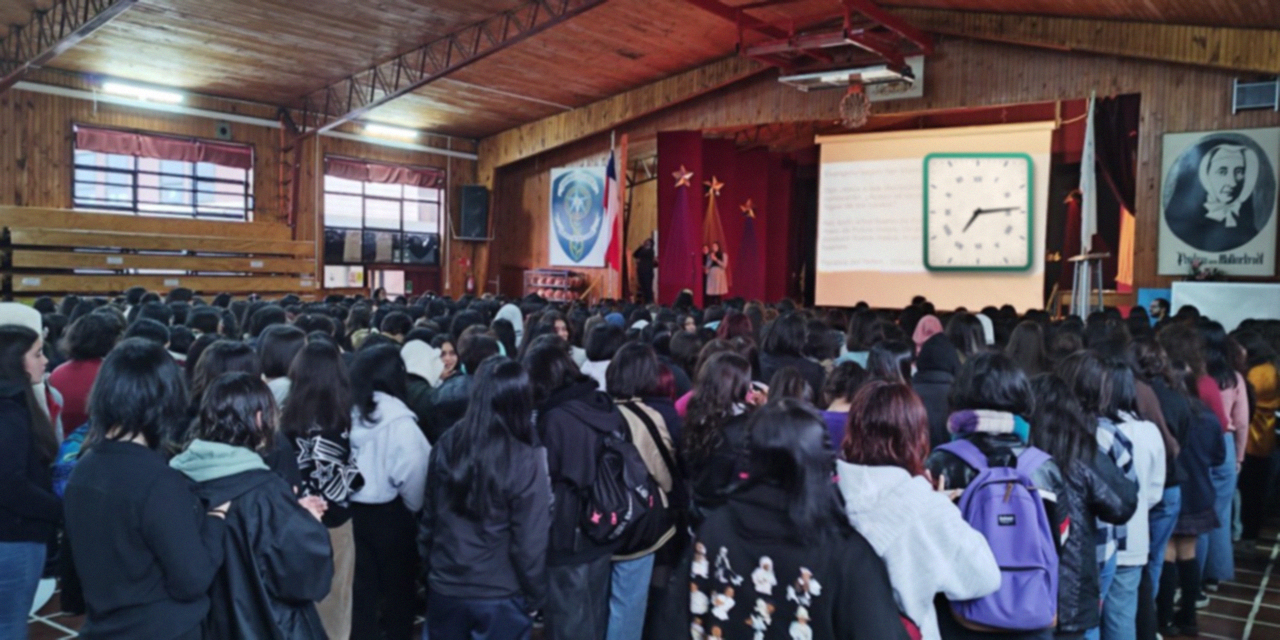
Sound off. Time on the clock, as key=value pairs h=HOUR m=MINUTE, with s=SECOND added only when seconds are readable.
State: h=7 m=14
